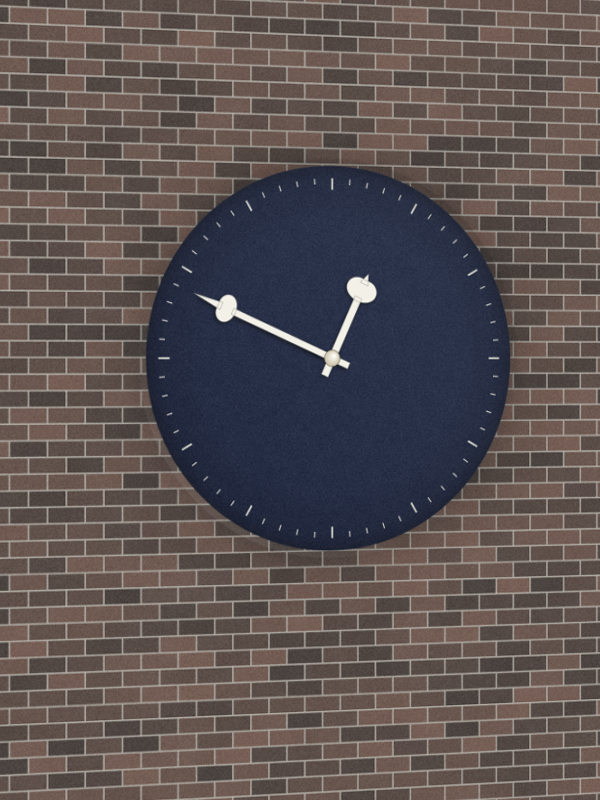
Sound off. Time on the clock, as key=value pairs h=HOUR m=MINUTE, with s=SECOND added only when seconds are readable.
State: h=12 m=49
